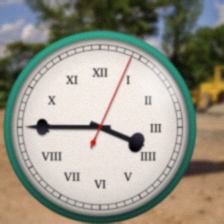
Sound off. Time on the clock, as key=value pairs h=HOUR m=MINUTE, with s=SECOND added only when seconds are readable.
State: h=3 m=45 s=4
